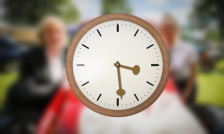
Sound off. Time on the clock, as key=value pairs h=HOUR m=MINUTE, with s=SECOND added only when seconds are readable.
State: h=3 m=29
